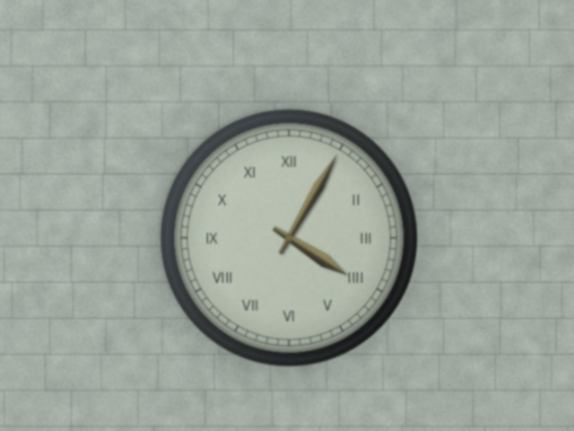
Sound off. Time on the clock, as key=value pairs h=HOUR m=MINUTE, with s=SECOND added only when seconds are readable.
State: h=4 m=5
